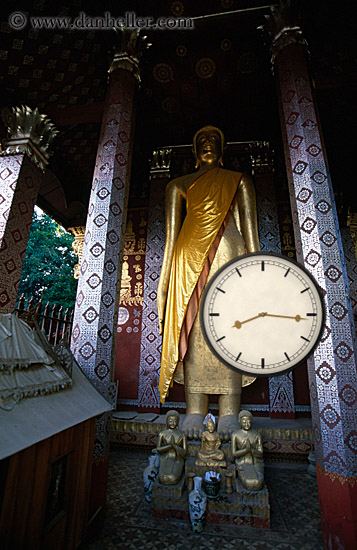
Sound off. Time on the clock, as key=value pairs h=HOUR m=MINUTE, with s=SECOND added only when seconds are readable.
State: h=8 m=16
